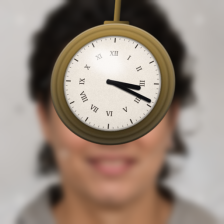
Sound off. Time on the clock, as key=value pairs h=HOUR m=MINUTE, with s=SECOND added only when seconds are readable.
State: h=3 m=19
